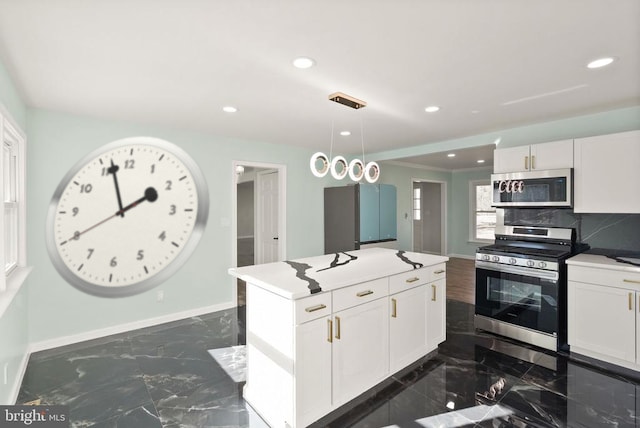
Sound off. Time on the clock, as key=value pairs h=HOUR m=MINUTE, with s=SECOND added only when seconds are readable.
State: h=1 m=56 s=40
